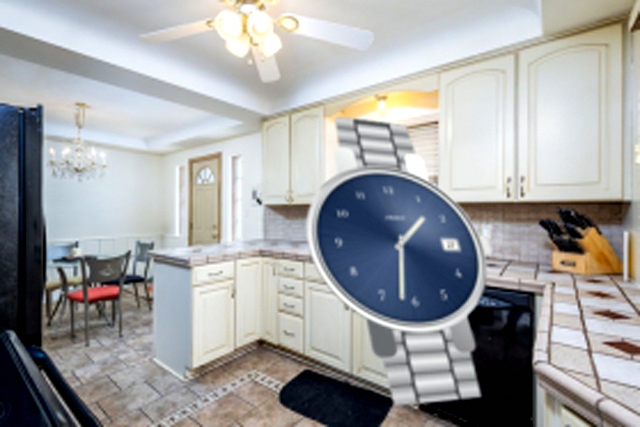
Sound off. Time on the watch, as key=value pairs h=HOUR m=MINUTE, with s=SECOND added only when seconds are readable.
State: h=1 m=32
